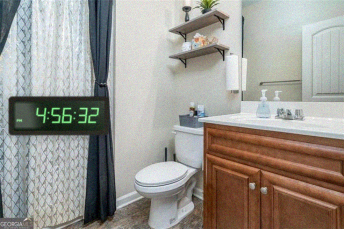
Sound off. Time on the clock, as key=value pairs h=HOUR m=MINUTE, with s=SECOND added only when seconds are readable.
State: h=4 m=56 s=32
